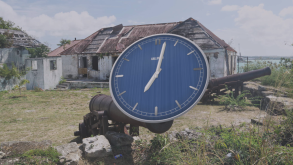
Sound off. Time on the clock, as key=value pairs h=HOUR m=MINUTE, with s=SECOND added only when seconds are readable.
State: h=7 m=2
